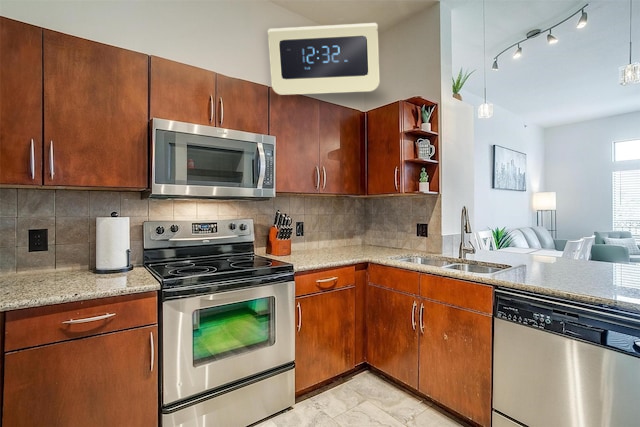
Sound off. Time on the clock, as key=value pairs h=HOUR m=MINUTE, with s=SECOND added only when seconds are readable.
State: h=12 m=32
